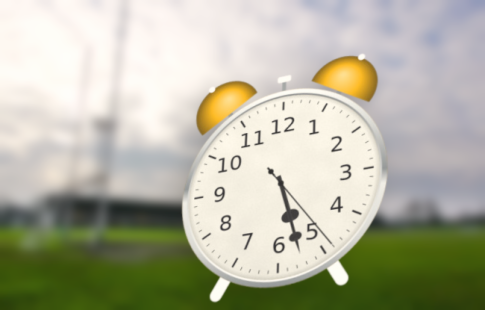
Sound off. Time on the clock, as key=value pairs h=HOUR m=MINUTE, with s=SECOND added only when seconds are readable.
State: h=5 m=27 s=24
